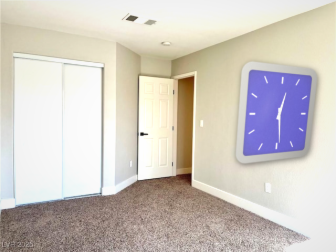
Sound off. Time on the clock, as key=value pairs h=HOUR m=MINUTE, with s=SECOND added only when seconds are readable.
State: h=12 m=29
